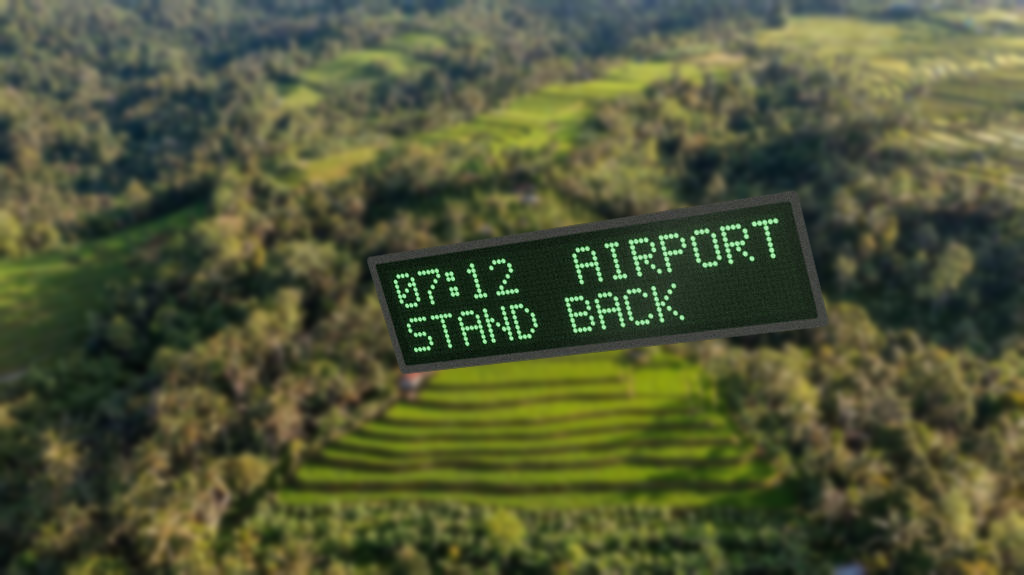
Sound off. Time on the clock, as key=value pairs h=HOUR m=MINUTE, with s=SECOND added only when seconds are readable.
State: h=7 m=12
